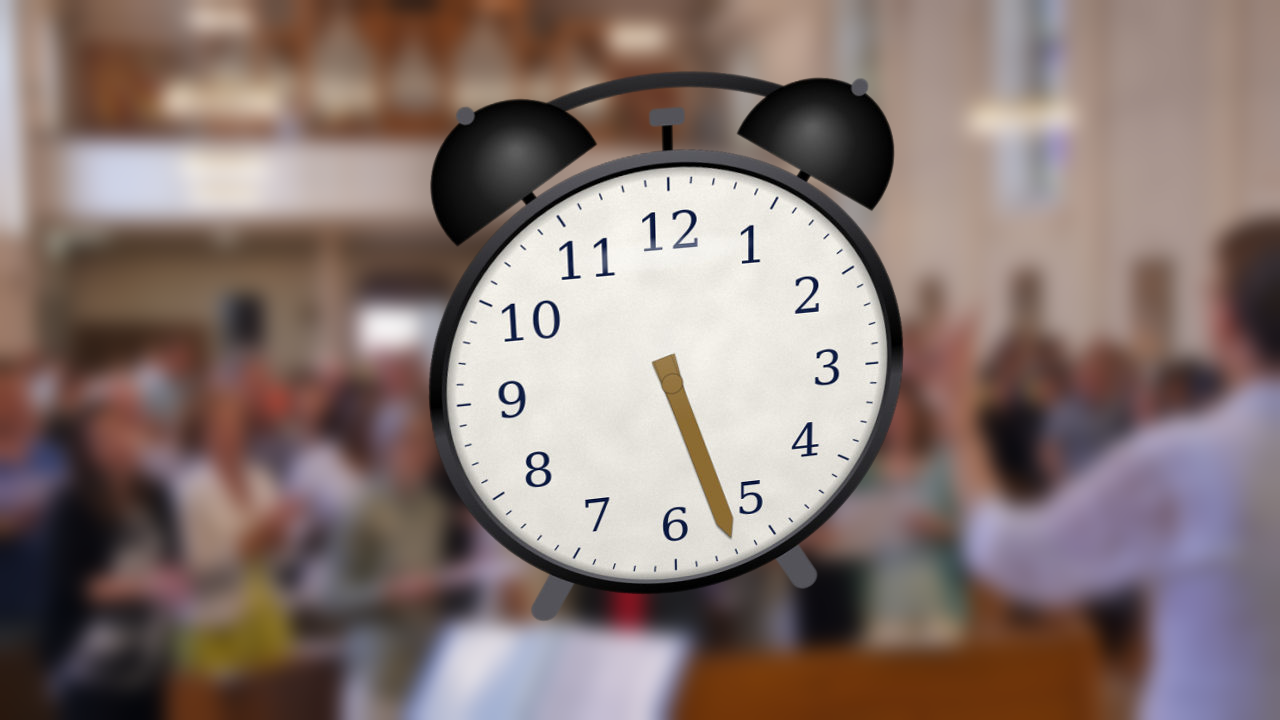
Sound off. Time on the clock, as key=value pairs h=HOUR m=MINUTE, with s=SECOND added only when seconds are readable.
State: h=5 m=27
